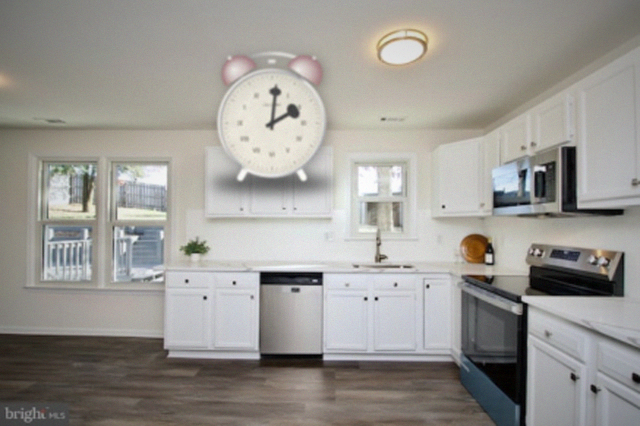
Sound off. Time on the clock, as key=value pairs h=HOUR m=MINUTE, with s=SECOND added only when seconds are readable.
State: h=2 m=1
